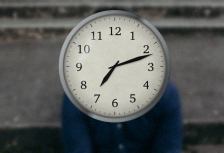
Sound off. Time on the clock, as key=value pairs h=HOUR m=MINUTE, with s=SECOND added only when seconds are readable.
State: h=7 m=12
